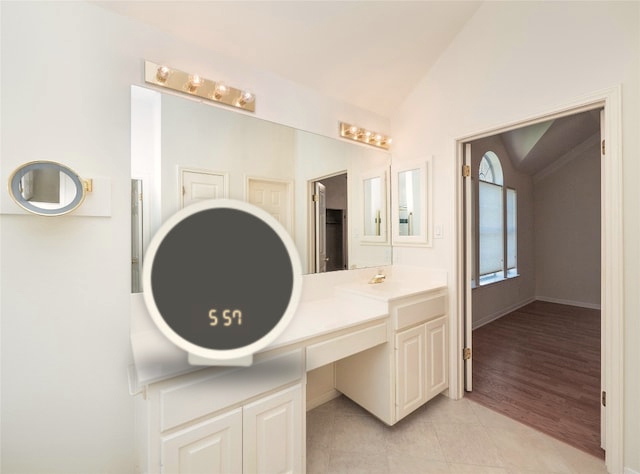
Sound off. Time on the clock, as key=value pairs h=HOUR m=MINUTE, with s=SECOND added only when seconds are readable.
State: h=5 m=57
